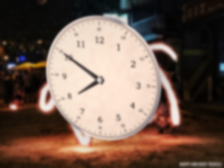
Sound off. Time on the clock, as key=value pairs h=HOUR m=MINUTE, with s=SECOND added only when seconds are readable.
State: h=7 m=50
